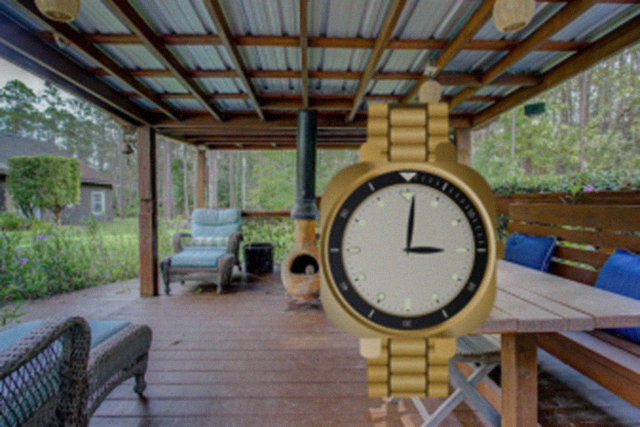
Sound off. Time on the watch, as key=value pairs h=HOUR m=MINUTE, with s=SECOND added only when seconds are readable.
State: h=3 m=1
